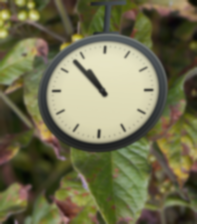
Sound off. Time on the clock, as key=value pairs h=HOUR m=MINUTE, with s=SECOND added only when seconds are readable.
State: h=10 m=53
